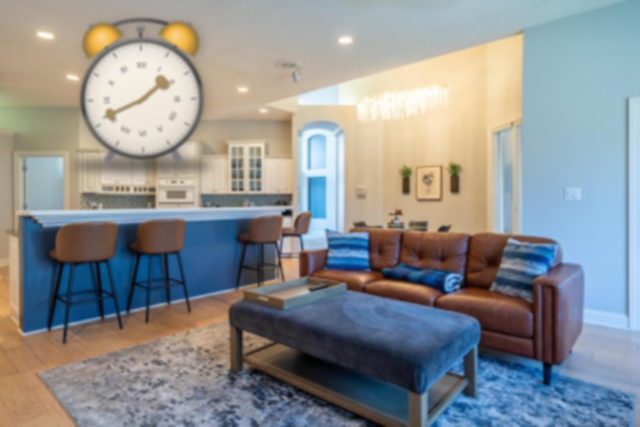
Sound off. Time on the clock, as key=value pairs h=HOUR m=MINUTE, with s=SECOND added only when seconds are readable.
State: h=1 m=41
